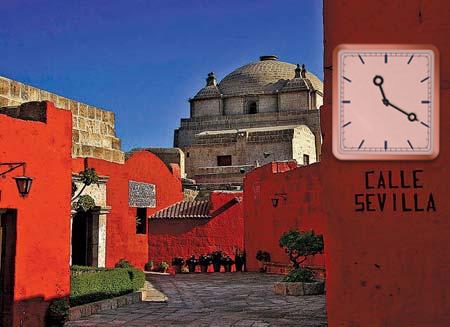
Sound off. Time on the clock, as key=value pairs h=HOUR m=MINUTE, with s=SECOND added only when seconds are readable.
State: h=11 m=20
